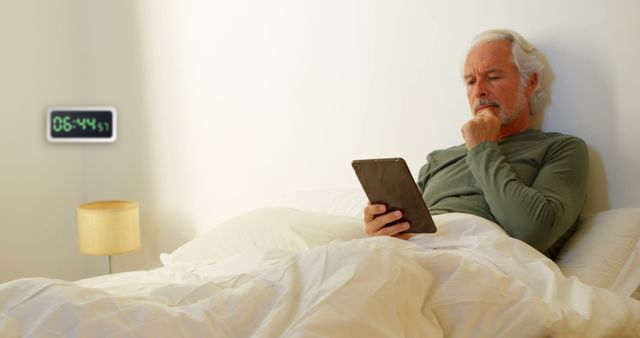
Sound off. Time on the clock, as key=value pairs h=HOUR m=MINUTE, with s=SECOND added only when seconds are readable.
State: h=6 m=44
